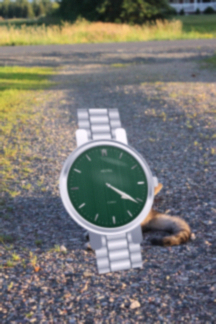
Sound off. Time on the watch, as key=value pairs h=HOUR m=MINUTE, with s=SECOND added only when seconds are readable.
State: h=4 m=21
